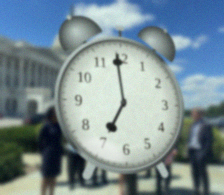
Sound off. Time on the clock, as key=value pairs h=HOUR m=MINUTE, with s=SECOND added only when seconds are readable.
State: h=6 m=59
